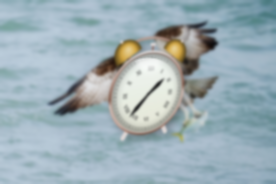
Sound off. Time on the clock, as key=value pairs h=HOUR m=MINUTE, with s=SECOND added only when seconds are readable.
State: h=1 m=37
